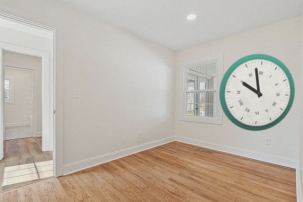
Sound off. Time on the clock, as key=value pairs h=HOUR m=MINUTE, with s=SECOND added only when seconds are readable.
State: h=9 m=58
